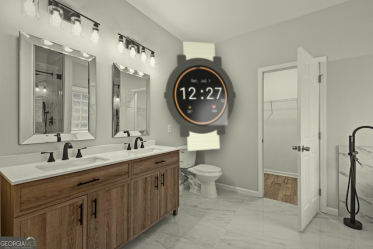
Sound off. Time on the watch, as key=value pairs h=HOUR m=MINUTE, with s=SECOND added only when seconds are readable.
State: h=12 m=27
